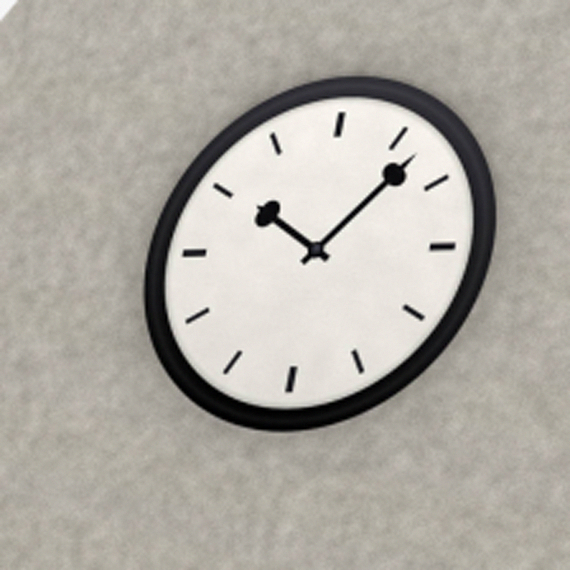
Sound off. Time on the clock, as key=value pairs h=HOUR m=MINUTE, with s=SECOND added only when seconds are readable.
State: h=10 m=7
